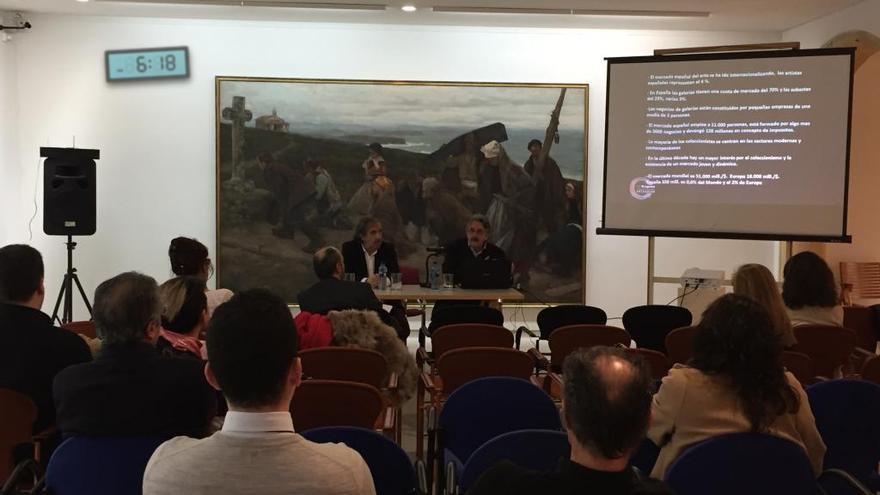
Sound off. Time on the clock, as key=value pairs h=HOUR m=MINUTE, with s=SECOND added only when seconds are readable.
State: h=6 m=18
